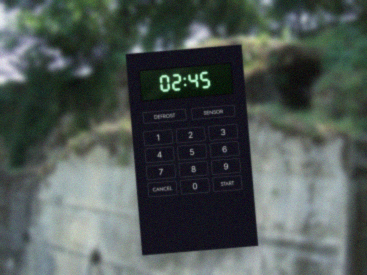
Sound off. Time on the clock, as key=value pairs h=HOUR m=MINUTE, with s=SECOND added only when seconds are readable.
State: h=2 m=45
